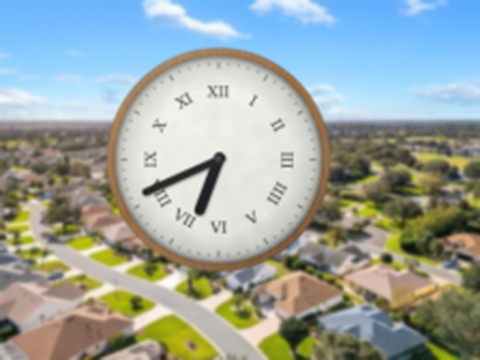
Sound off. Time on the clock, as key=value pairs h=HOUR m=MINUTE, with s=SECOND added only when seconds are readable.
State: h=6 m=41
